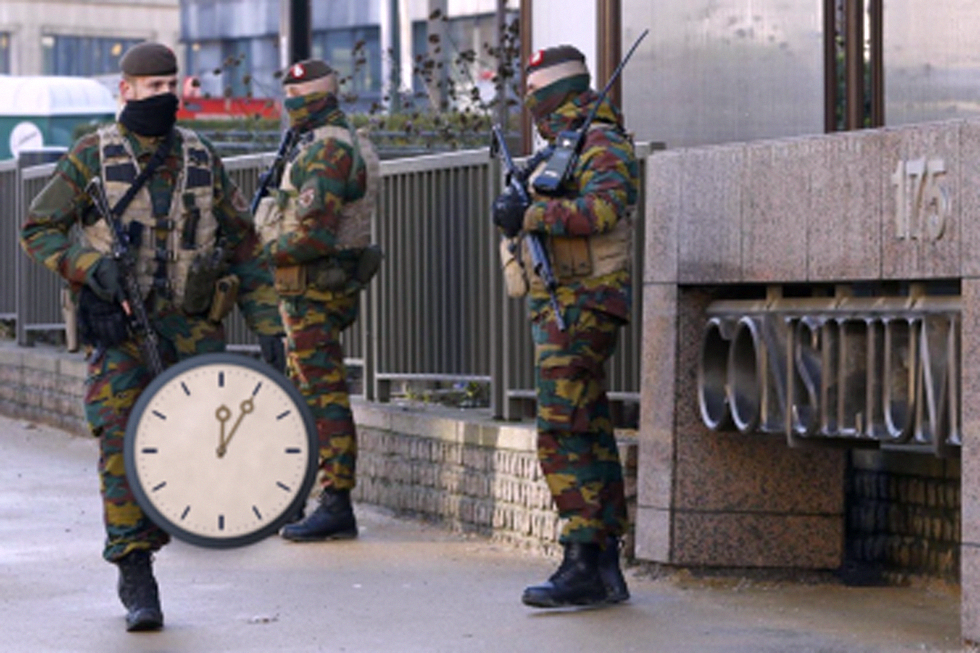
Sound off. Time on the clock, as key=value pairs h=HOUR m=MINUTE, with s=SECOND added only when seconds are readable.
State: h=12 m=5
